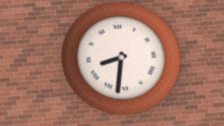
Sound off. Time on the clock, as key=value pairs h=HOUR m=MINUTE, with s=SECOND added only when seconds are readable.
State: h=8 m=32
